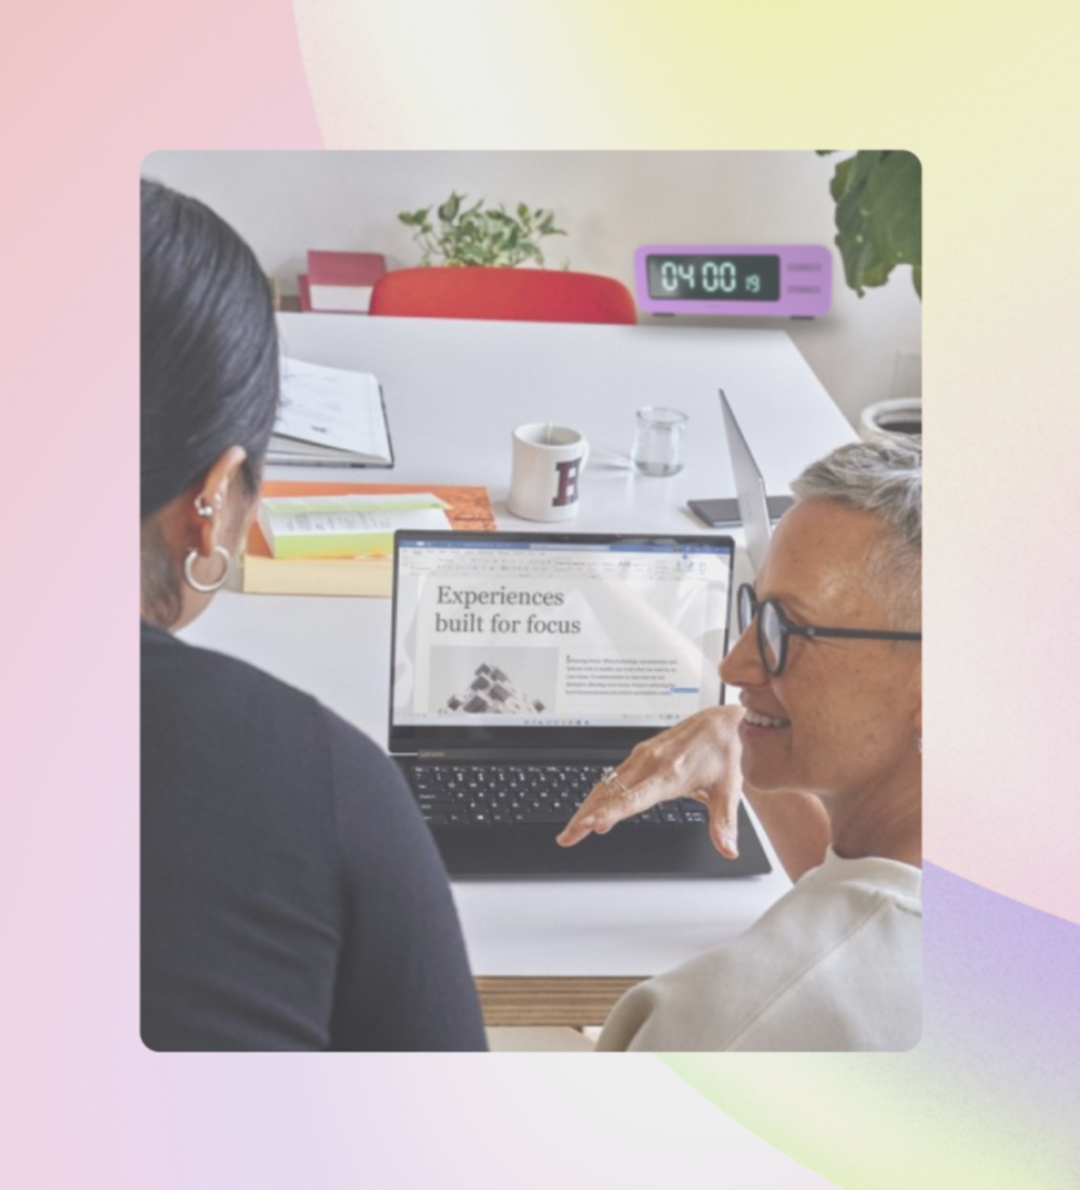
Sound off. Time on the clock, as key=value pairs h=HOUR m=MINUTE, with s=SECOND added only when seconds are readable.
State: h=4 m=0
